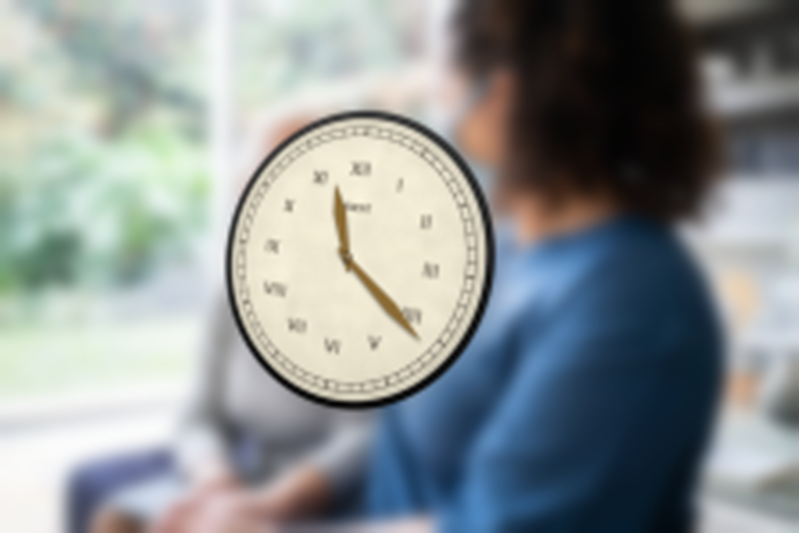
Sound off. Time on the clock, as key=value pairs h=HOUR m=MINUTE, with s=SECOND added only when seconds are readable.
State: h=11 m=21
